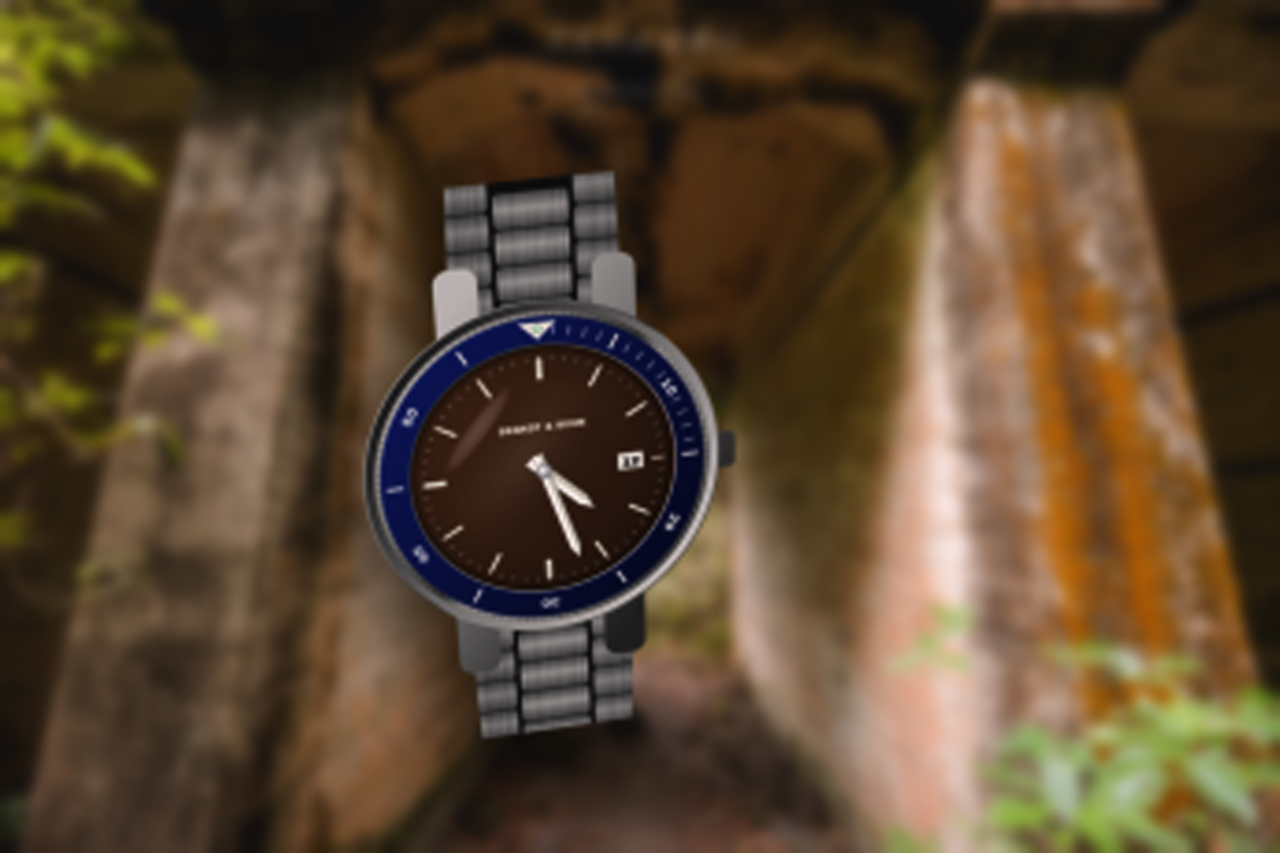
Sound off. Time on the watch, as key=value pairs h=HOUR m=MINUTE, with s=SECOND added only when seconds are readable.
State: h=4 m=27
